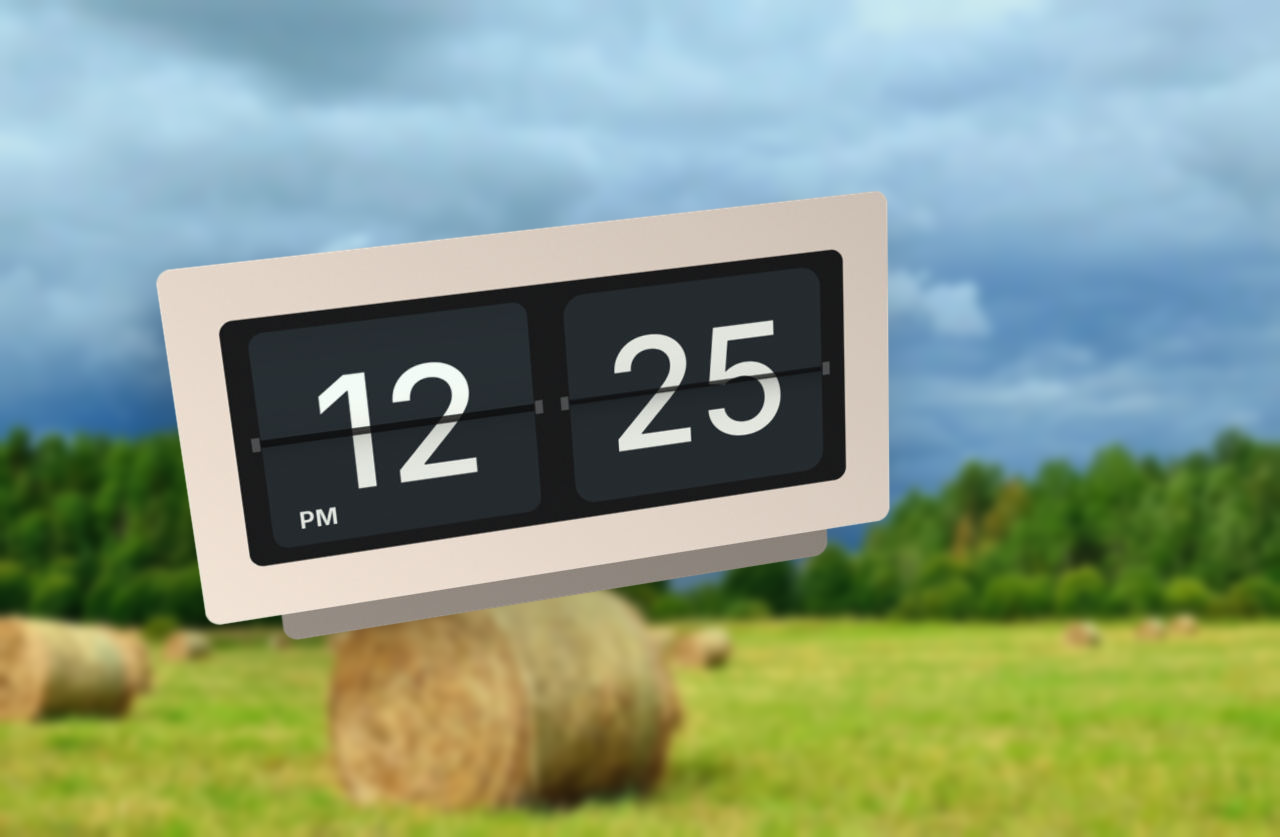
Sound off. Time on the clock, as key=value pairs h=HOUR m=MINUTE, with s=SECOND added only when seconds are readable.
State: h=12 m=25
